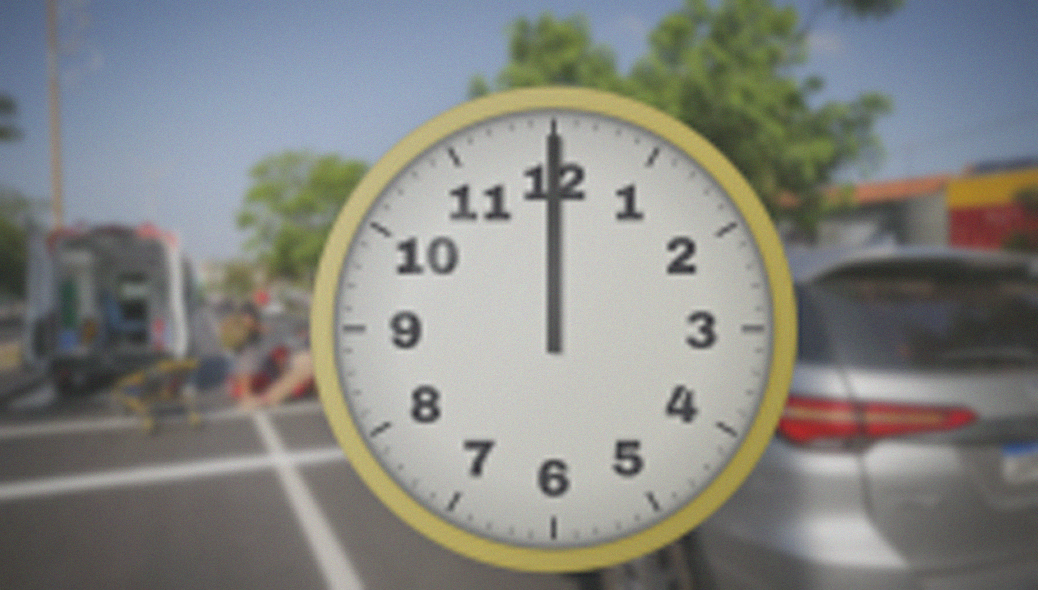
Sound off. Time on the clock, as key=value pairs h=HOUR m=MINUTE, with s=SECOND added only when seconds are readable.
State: h=12 m=0
